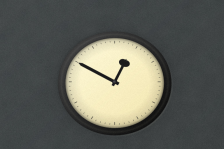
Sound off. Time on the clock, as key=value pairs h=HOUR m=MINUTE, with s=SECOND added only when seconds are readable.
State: h=12 m=50
